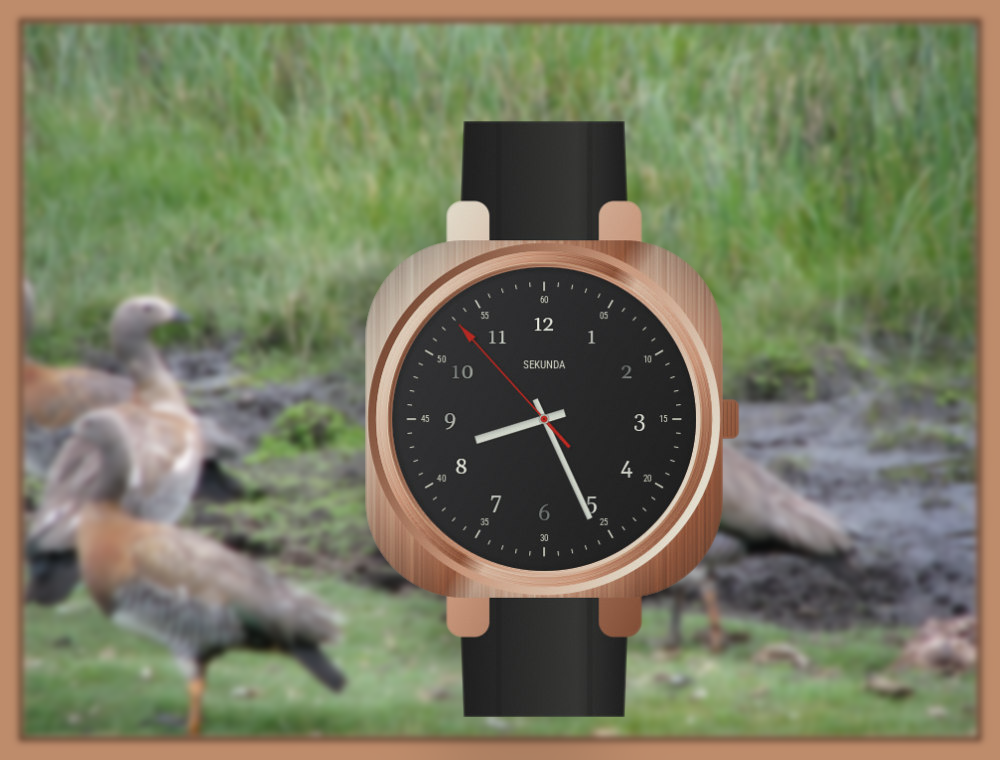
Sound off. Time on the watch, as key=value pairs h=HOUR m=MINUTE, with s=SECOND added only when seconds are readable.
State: h=8 m=25 s=53
